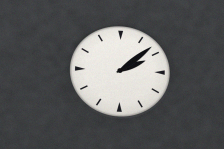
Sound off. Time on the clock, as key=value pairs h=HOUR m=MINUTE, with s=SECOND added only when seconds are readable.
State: h=2 m=8
